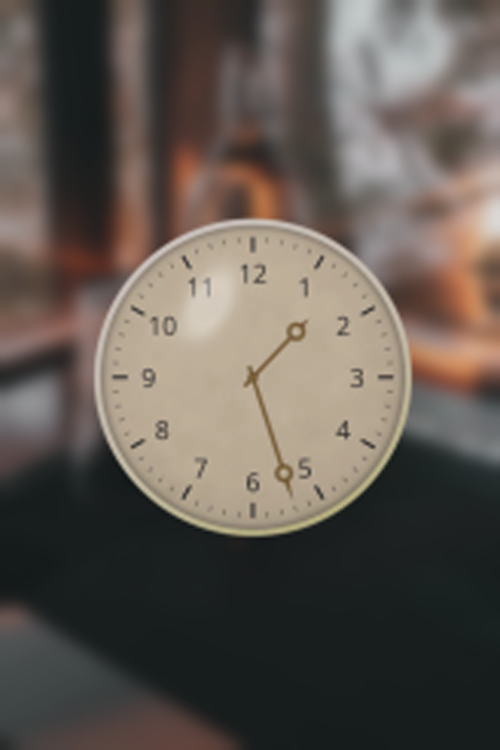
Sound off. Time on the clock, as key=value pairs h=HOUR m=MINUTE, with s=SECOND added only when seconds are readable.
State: h=1 m=27
